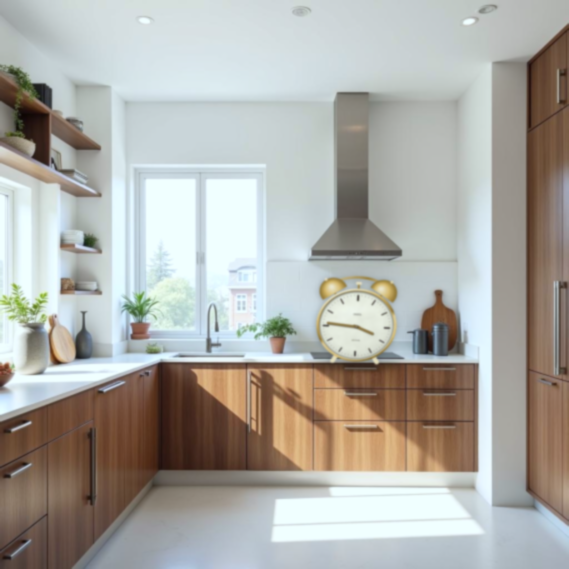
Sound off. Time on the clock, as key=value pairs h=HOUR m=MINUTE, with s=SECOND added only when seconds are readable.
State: h=3 m=46
